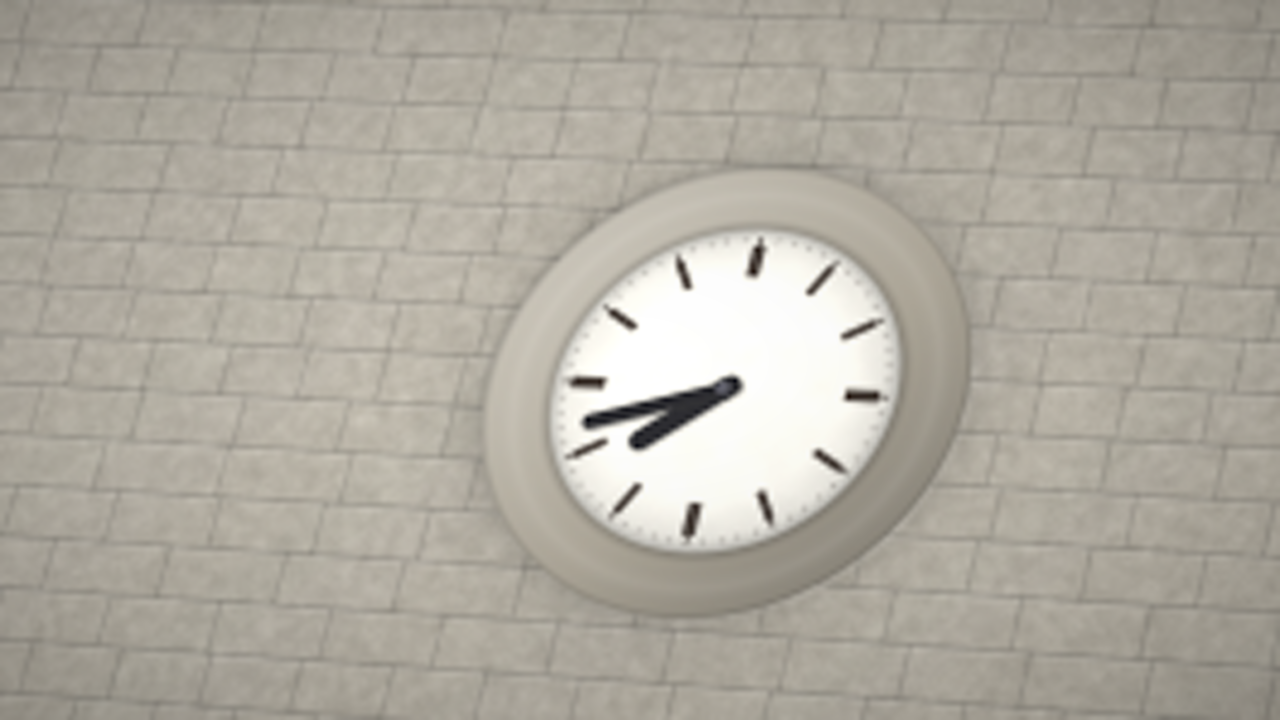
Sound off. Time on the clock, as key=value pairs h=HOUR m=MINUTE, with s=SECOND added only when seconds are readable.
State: h=7 m=42
